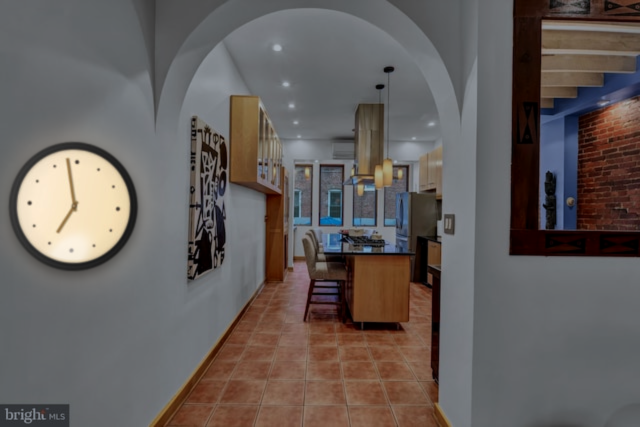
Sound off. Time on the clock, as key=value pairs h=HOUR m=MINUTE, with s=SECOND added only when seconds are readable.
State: h=6 m=58
